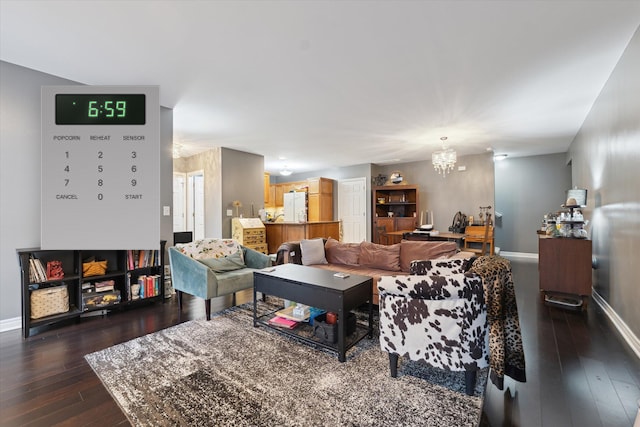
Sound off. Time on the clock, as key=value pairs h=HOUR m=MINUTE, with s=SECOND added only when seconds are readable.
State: h=6 m=59
